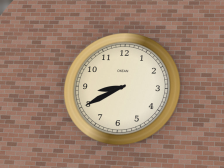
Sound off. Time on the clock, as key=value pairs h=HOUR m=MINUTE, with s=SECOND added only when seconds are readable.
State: h=8 m=40
